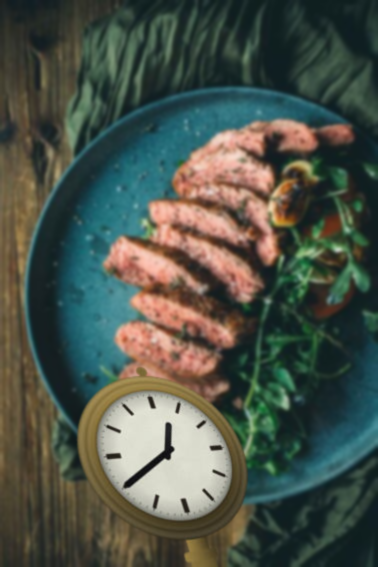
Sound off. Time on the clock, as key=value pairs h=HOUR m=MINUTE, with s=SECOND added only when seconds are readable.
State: h=12 m=40
